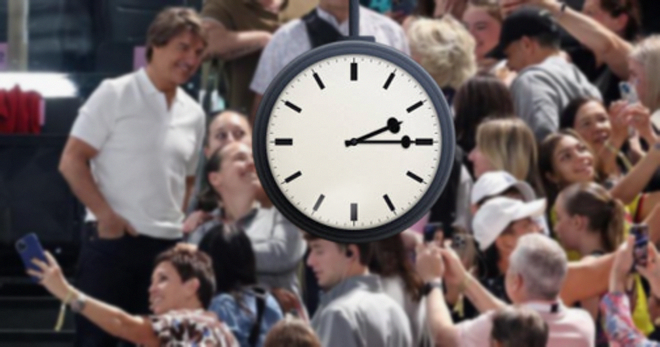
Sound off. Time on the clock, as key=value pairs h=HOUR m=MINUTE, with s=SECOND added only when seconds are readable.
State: h=2 m=15
